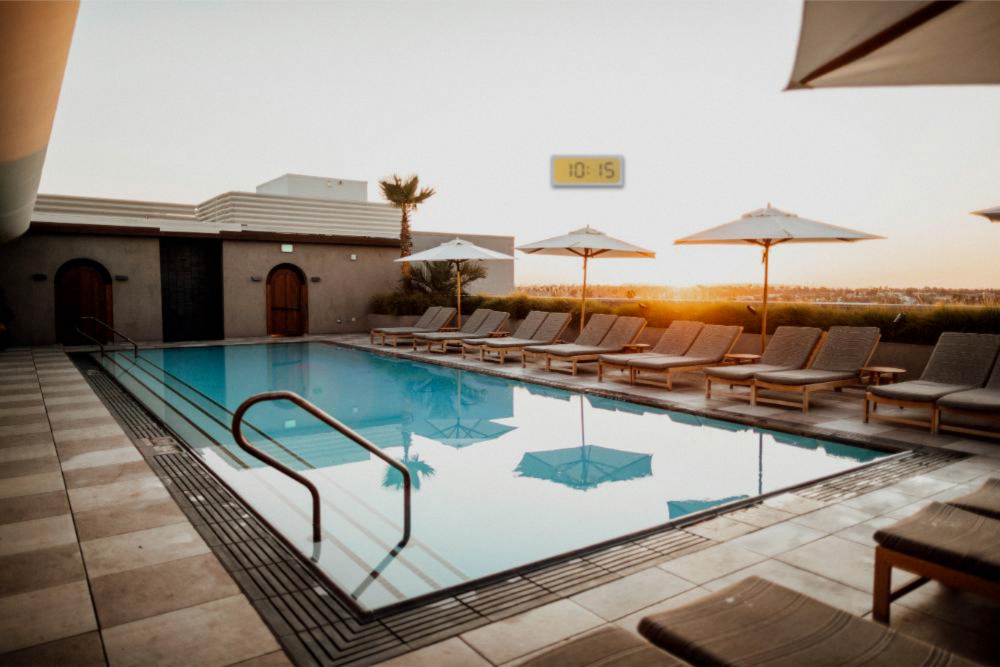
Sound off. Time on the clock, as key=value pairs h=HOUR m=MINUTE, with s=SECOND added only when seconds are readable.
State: h=10 m=15
